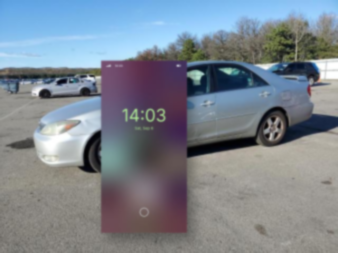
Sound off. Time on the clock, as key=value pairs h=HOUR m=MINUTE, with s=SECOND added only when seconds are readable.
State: h=14 m=3
